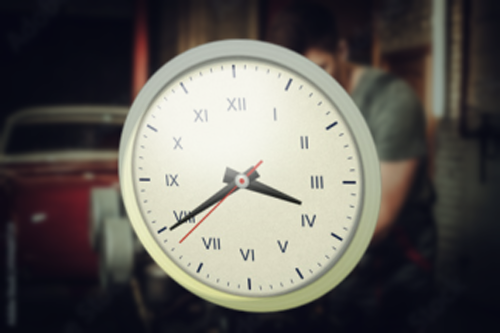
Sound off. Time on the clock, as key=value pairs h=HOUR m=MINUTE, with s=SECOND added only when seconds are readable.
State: h=3 m=39 s=38
